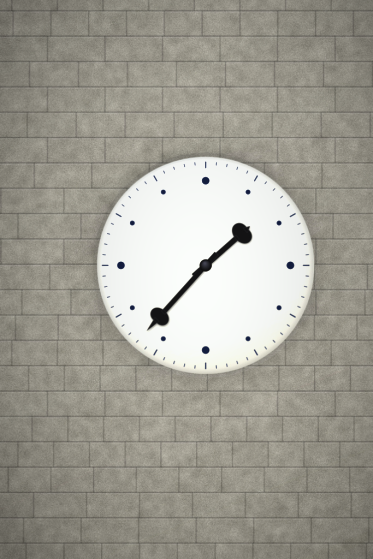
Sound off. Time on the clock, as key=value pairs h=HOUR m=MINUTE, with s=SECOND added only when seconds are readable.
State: h=1 m=37
